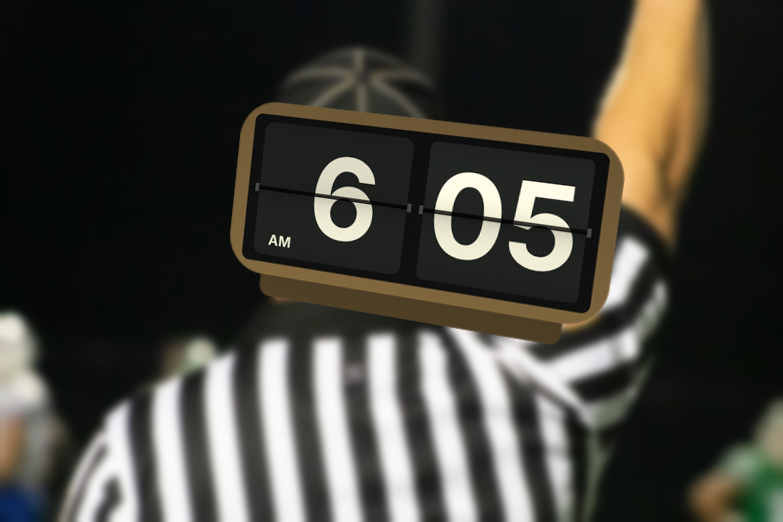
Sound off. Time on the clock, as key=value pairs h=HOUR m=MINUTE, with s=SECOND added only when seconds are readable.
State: h=6 m=5
